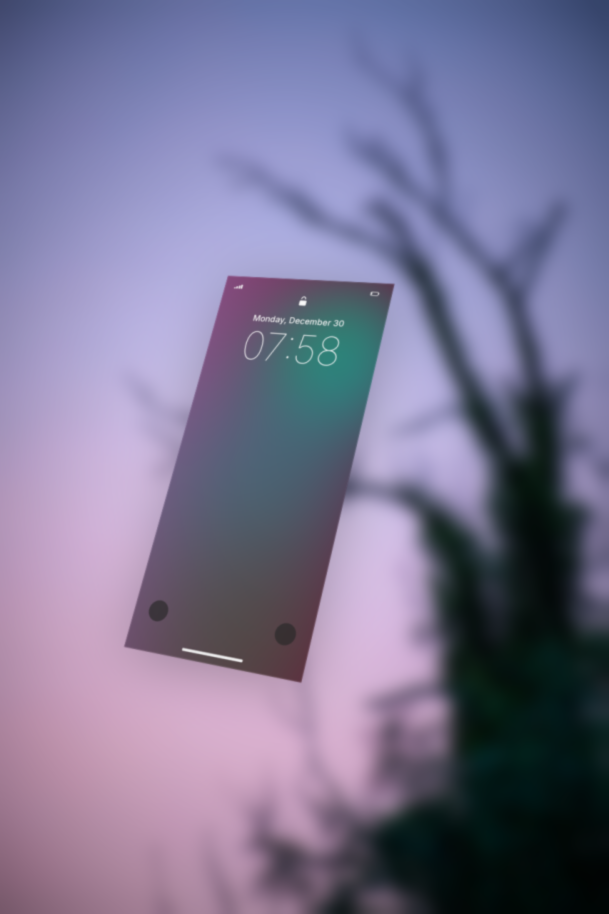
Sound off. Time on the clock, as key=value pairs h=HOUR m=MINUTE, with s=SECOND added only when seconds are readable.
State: h=7 m=58
